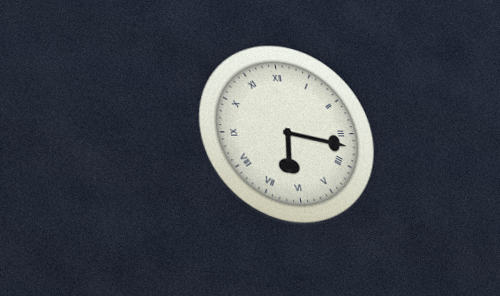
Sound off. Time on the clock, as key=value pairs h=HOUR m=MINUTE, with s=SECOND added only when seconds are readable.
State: h=6 m=17
